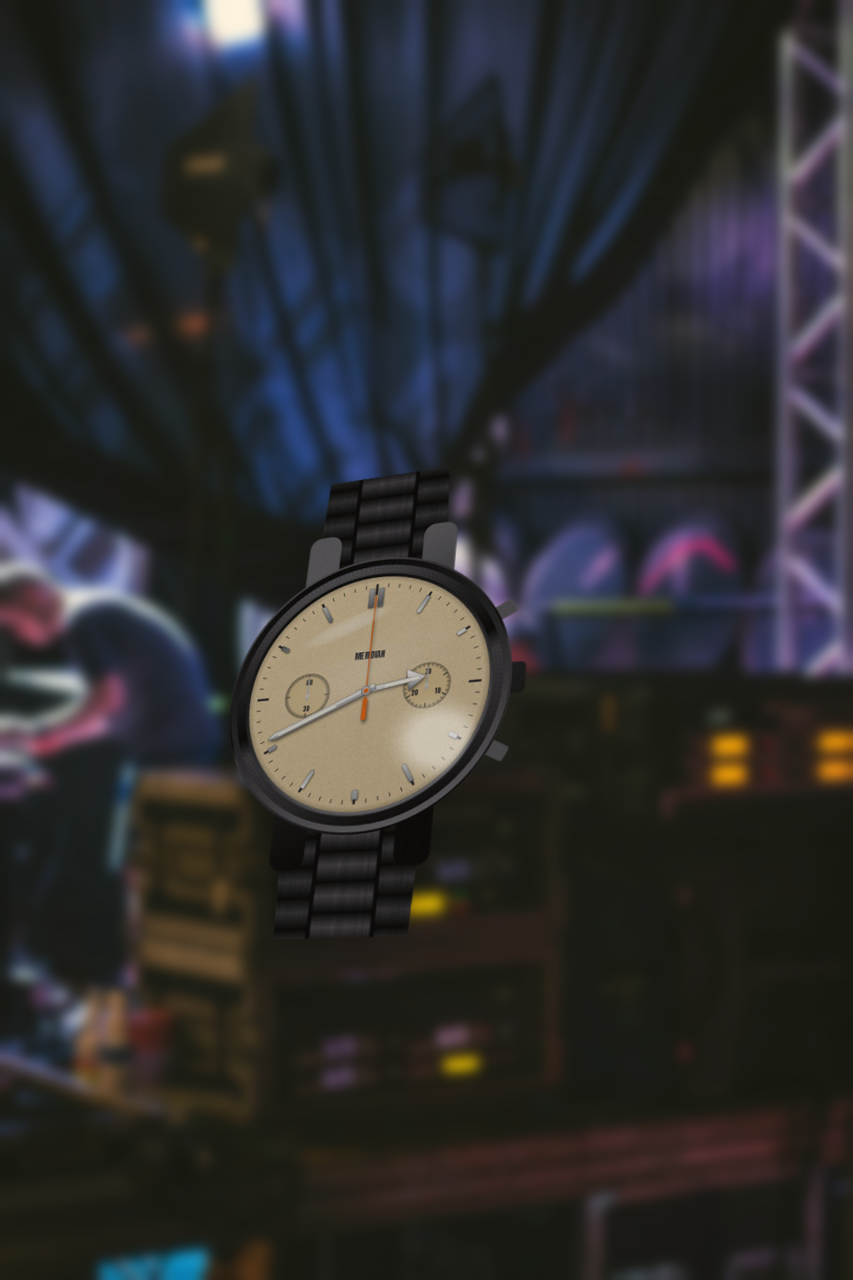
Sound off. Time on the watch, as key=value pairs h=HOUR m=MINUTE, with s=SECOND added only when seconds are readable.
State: h=2 m=41
